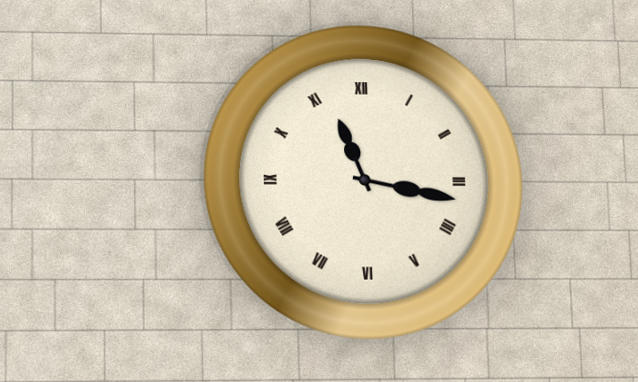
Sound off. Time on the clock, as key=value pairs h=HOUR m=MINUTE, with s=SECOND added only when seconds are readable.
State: h=11 m=17
